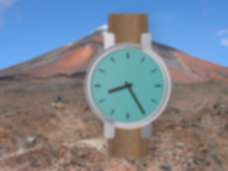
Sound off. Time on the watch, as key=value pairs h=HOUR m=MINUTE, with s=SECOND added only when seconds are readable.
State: h=8 m=25
